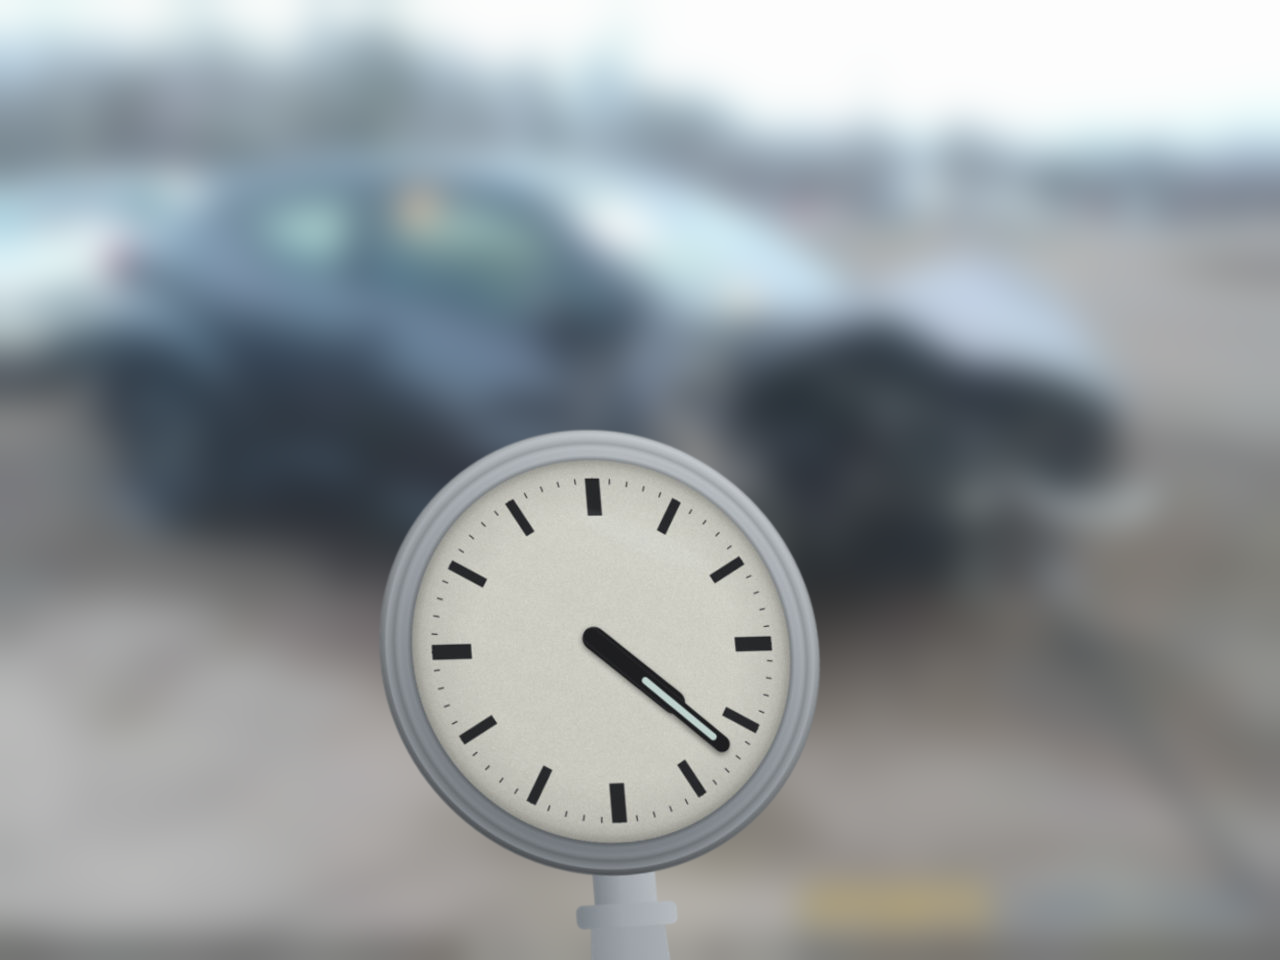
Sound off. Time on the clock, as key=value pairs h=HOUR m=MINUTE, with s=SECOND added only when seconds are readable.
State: h=4 m=22
